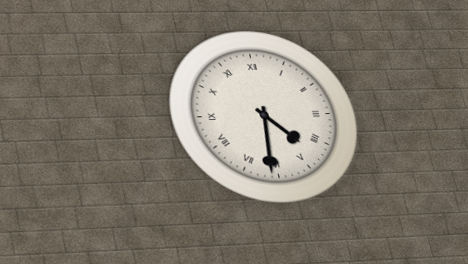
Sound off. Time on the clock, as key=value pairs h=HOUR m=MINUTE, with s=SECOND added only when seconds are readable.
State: h=4 m=31
